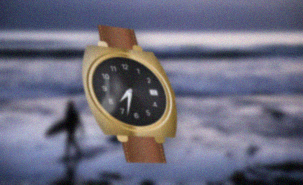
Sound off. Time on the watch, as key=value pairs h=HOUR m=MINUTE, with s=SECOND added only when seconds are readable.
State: h=7 m=33
